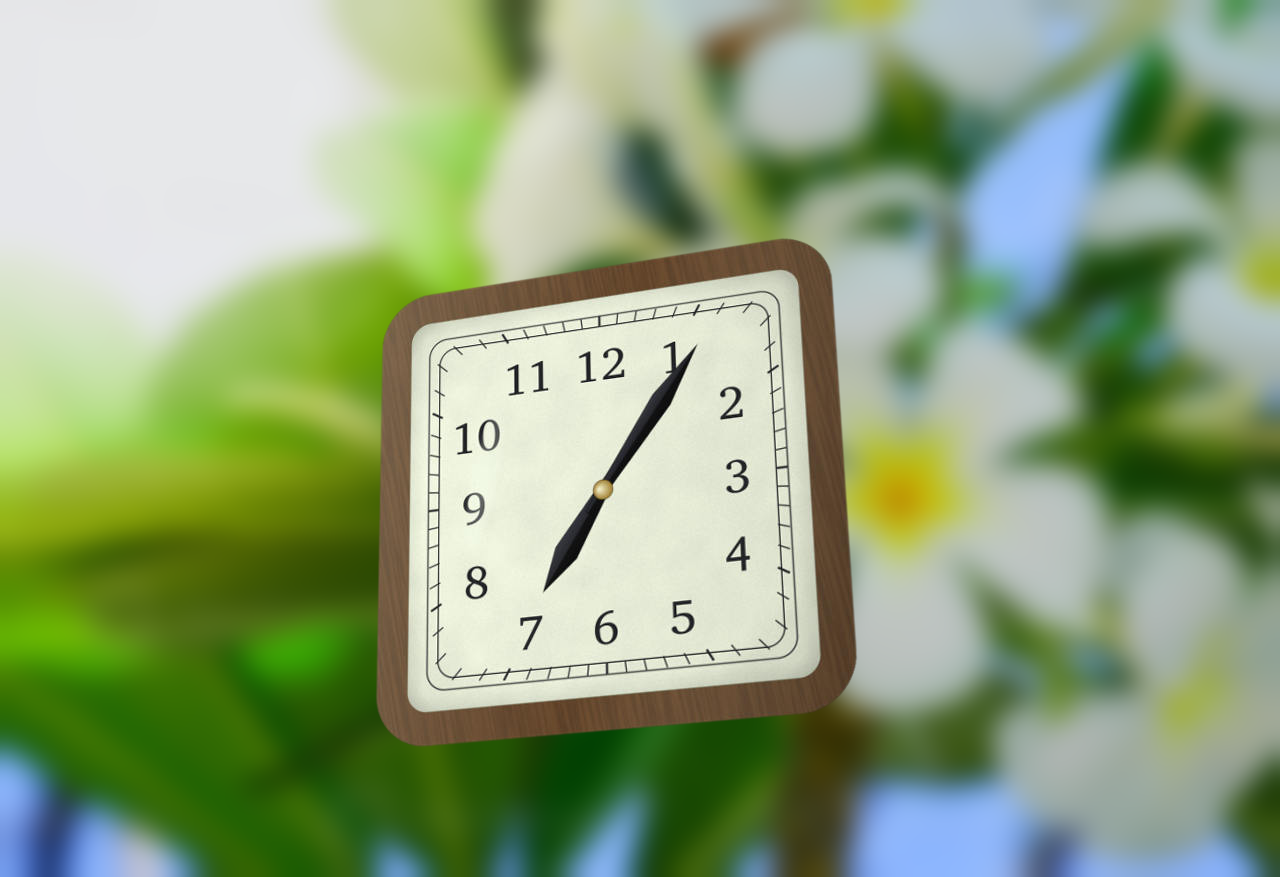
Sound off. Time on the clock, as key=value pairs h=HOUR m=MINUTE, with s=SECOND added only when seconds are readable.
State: h=7 m=6
